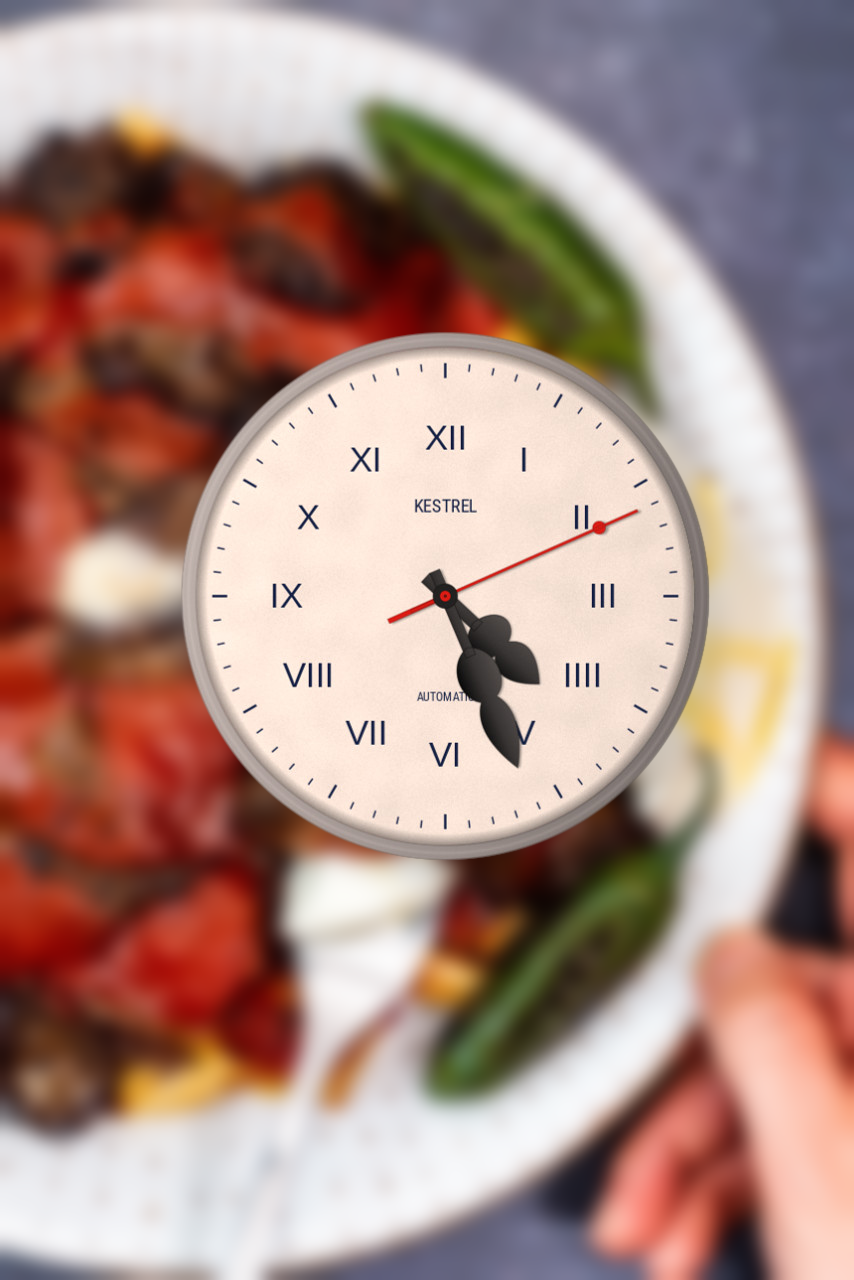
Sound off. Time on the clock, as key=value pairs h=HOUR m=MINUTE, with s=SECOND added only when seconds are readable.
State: h=4 m=26 s=11
